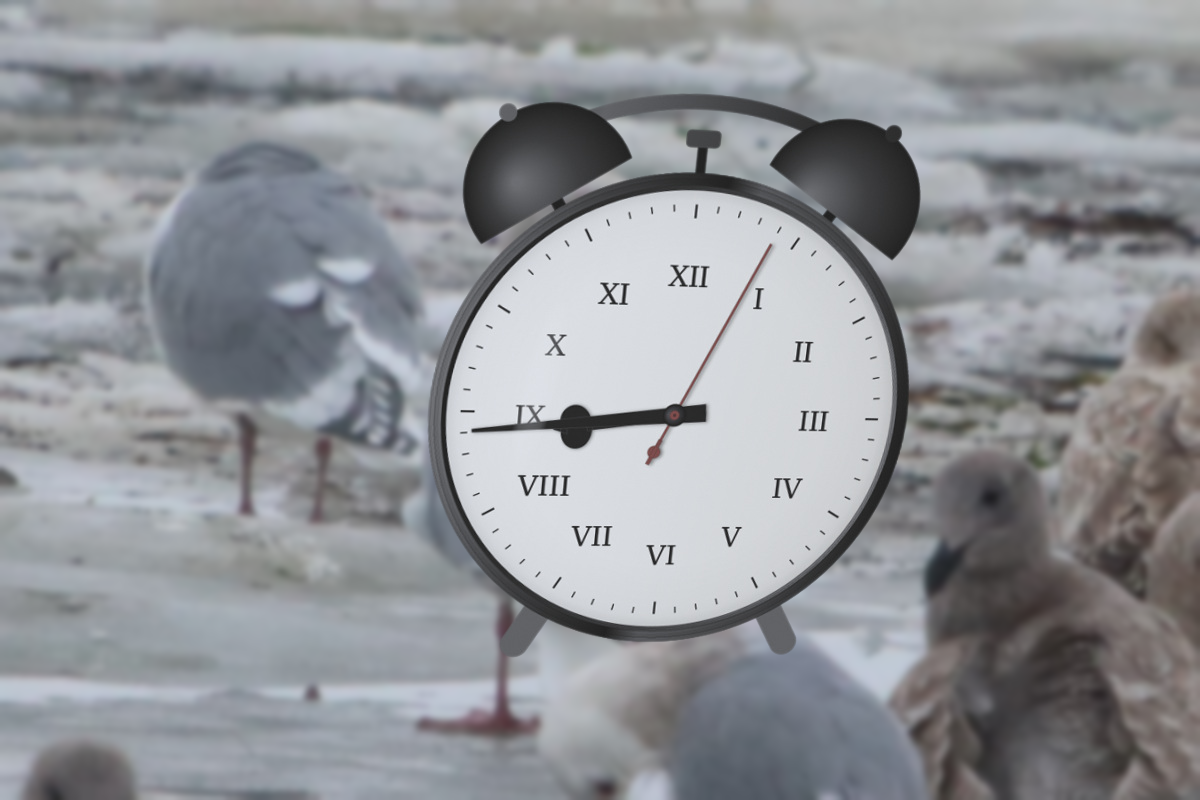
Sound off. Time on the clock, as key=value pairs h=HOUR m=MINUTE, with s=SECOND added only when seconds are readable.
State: h=8 m=44 s=4
